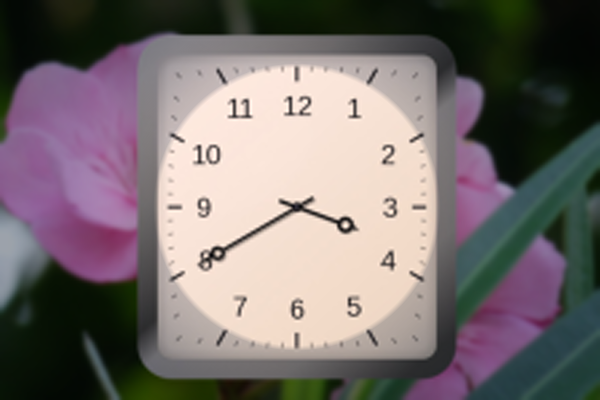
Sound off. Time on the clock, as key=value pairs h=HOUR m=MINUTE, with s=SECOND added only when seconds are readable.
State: h=3 m=40
